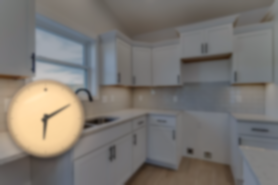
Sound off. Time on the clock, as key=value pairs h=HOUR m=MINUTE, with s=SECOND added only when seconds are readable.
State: h=6 m=10
